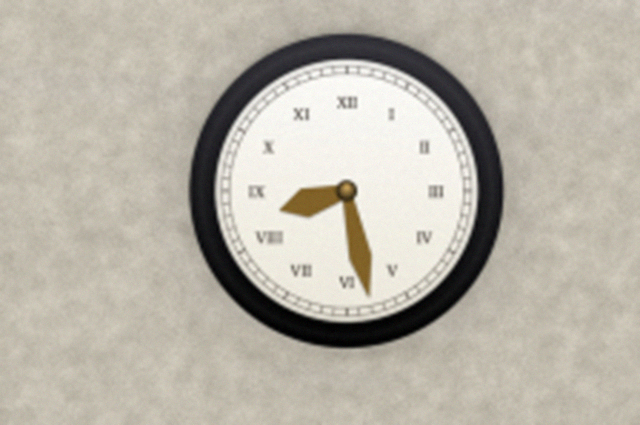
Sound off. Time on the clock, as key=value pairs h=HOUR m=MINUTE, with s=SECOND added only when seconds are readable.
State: h=8 m=28
